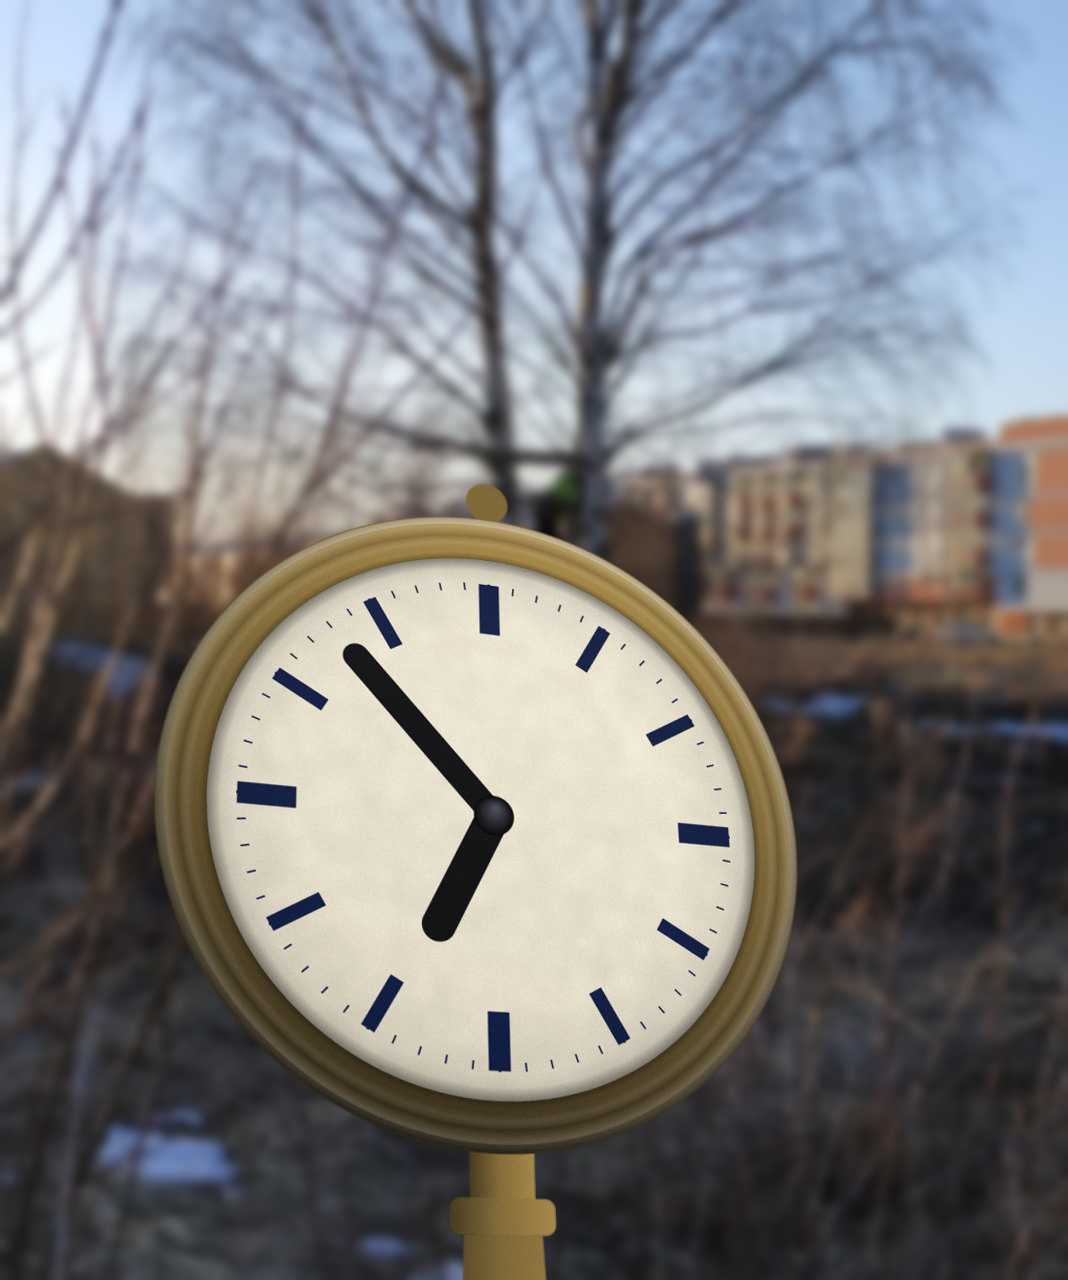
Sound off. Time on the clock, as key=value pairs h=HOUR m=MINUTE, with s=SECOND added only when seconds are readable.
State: h=6 m=53
